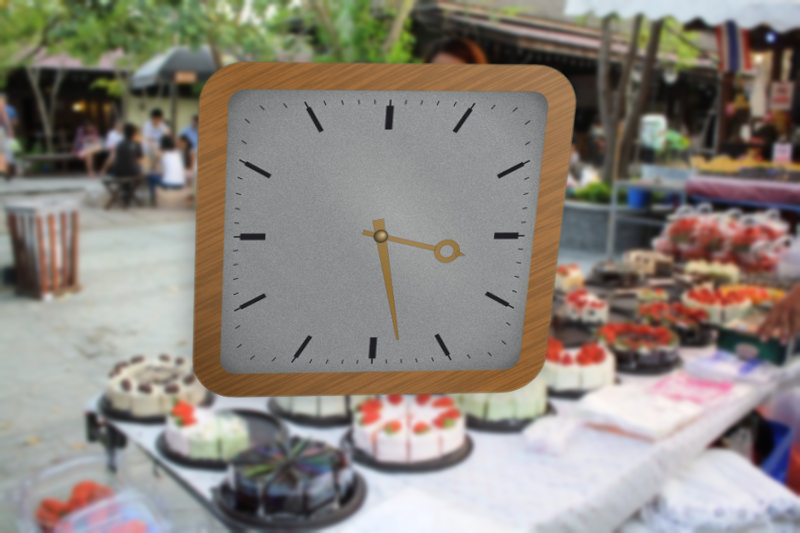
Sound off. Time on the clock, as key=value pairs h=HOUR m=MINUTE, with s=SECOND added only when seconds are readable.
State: h=3 m=28
